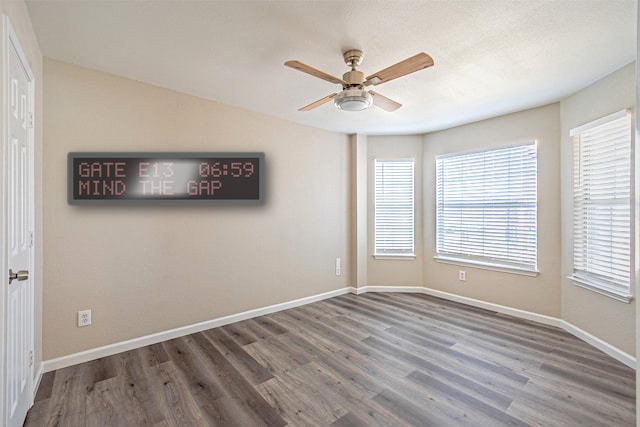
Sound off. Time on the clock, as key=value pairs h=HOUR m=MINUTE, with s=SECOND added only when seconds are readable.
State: h=6 m=59
